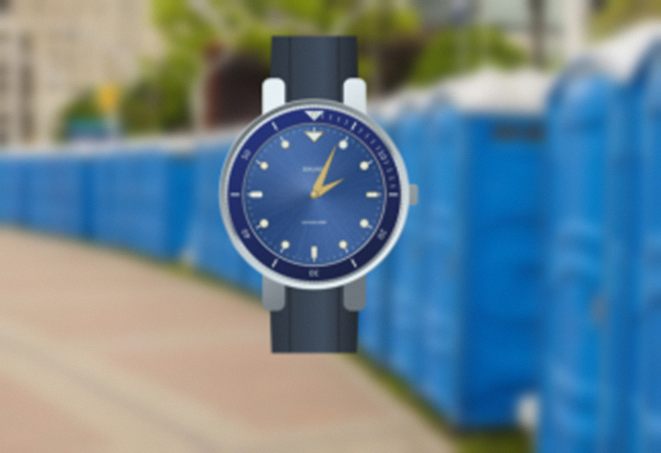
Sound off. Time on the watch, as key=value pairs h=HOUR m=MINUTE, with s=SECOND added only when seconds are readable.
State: h=2 m=4
